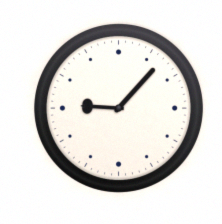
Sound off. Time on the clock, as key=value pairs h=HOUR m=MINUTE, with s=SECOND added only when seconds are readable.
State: h=9 m=7
